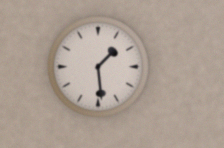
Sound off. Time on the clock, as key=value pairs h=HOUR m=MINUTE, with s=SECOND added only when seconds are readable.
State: h=1 m=29
